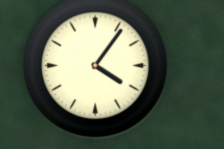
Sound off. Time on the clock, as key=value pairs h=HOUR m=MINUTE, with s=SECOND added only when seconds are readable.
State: h=4 m=6
